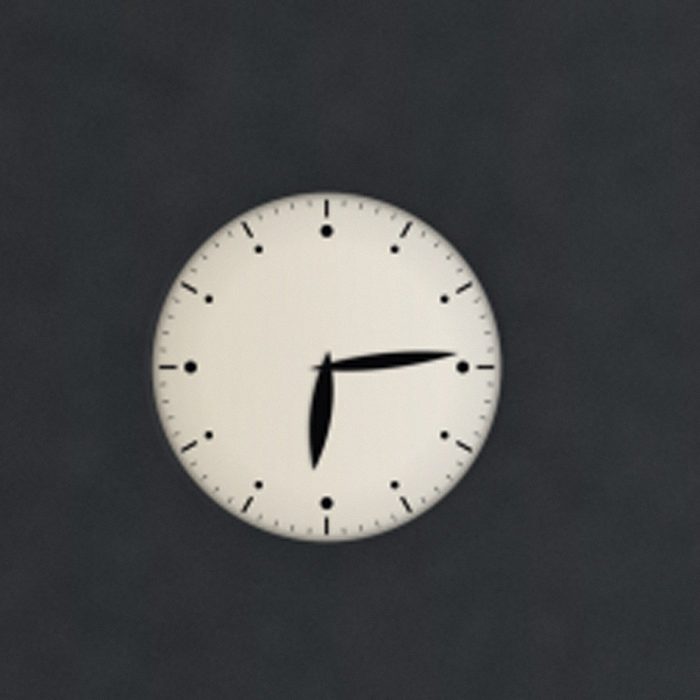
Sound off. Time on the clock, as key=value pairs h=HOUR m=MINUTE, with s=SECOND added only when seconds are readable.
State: h=6 m=14
